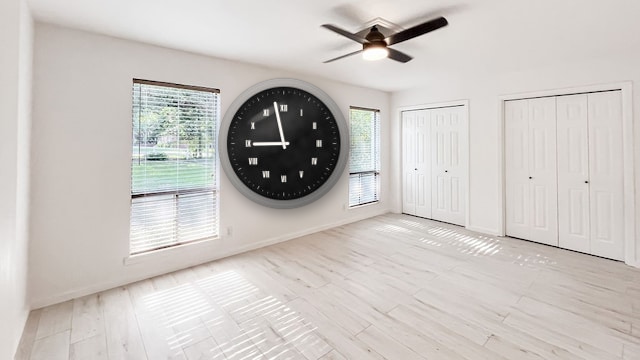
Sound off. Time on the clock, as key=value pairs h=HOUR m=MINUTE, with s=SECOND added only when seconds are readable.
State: h=8 m=58
